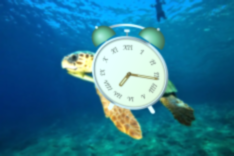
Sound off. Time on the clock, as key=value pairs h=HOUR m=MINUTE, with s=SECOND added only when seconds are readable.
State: h=7 m=16
